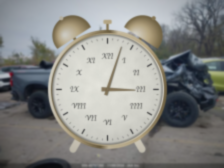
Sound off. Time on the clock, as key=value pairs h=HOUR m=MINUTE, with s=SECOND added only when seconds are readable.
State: h=3 m=3
